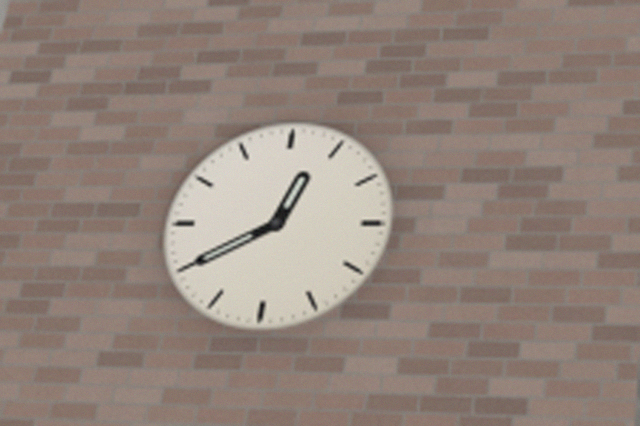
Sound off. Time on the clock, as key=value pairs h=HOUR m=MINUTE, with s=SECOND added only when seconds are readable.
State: h=12 m=40
